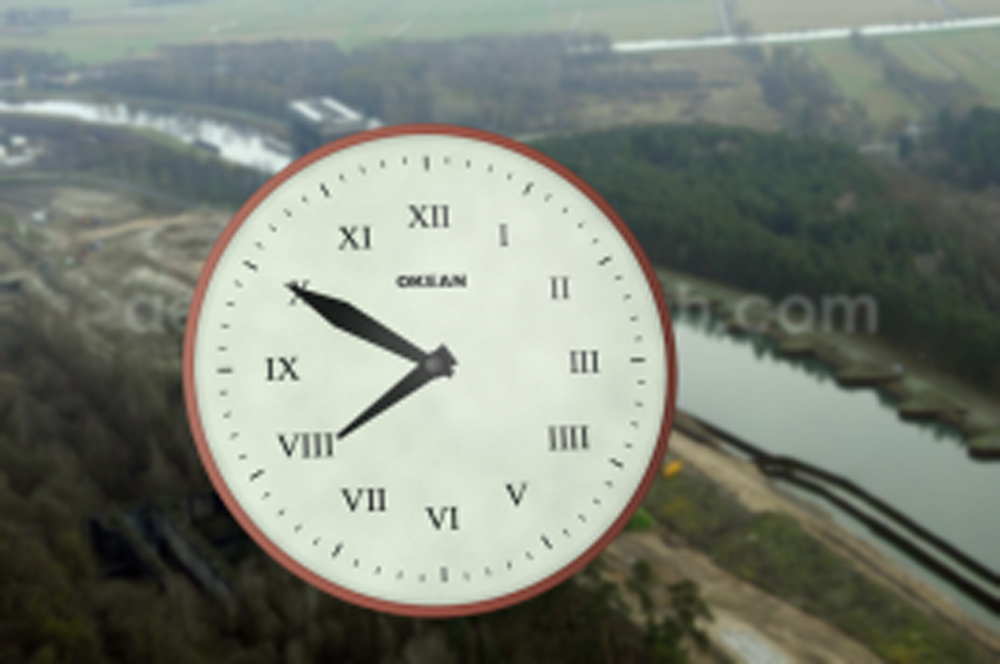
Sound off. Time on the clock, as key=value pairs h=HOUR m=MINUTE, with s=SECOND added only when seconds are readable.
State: h=7 m=50
